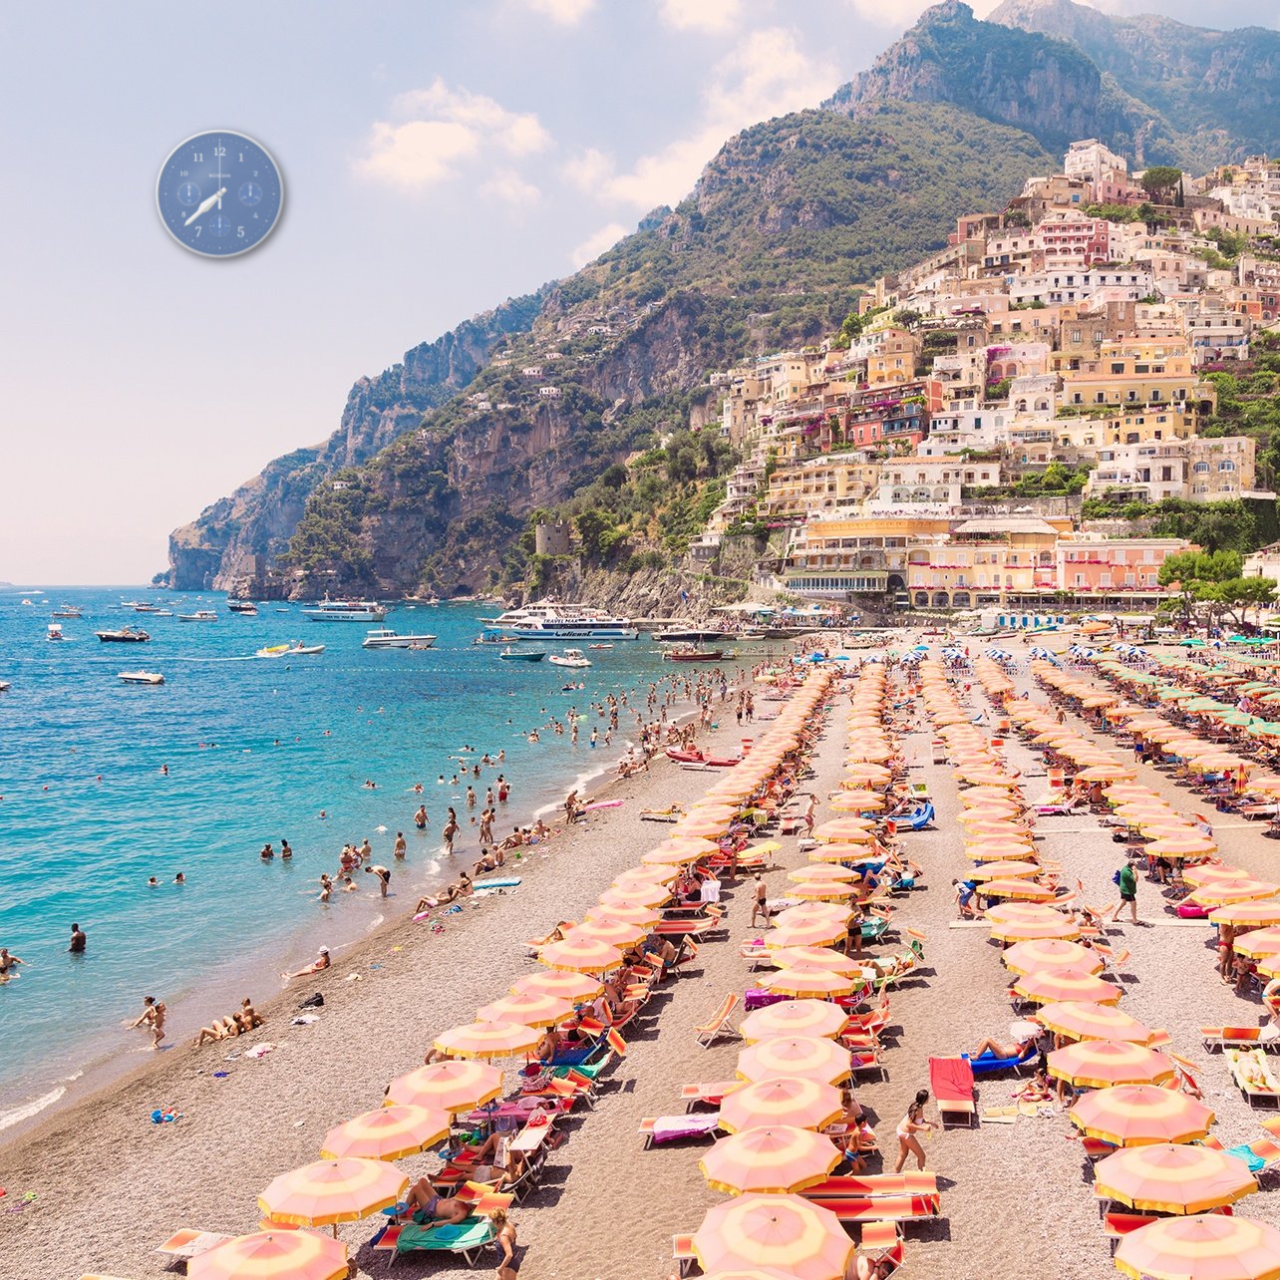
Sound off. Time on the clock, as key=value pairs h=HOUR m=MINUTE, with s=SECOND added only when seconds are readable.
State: h=7 m=38
